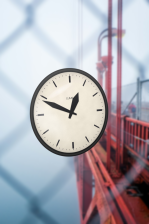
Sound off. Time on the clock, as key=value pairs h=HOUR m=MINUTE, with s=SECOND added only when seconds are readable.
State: h=12 m=49
